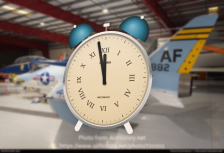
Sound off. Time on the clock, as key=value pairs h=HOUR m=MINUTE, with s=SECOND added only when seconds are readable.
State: h=11 m=58
